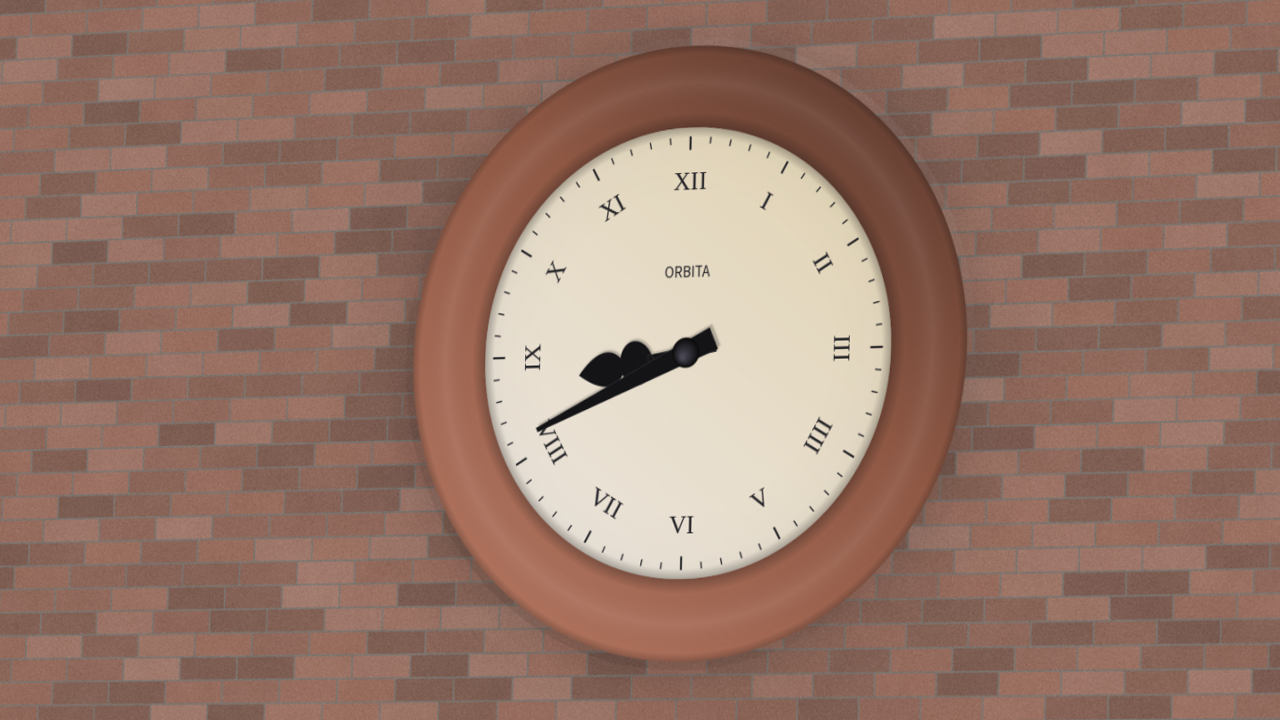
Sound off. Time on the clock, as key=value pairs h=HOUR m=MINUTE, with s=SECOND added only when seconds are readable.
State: h=8 m=41
